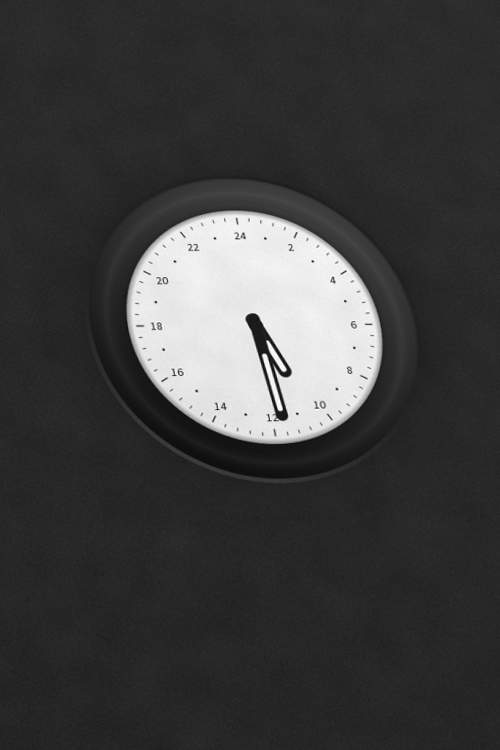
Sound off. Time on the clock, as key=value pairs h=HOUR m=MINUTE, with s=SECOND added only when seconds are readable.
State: h=10 m=29
